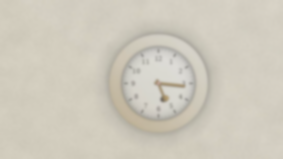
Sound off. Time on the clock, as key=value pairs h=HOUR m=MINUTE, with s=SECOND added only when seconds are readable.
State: h=5 m=16
